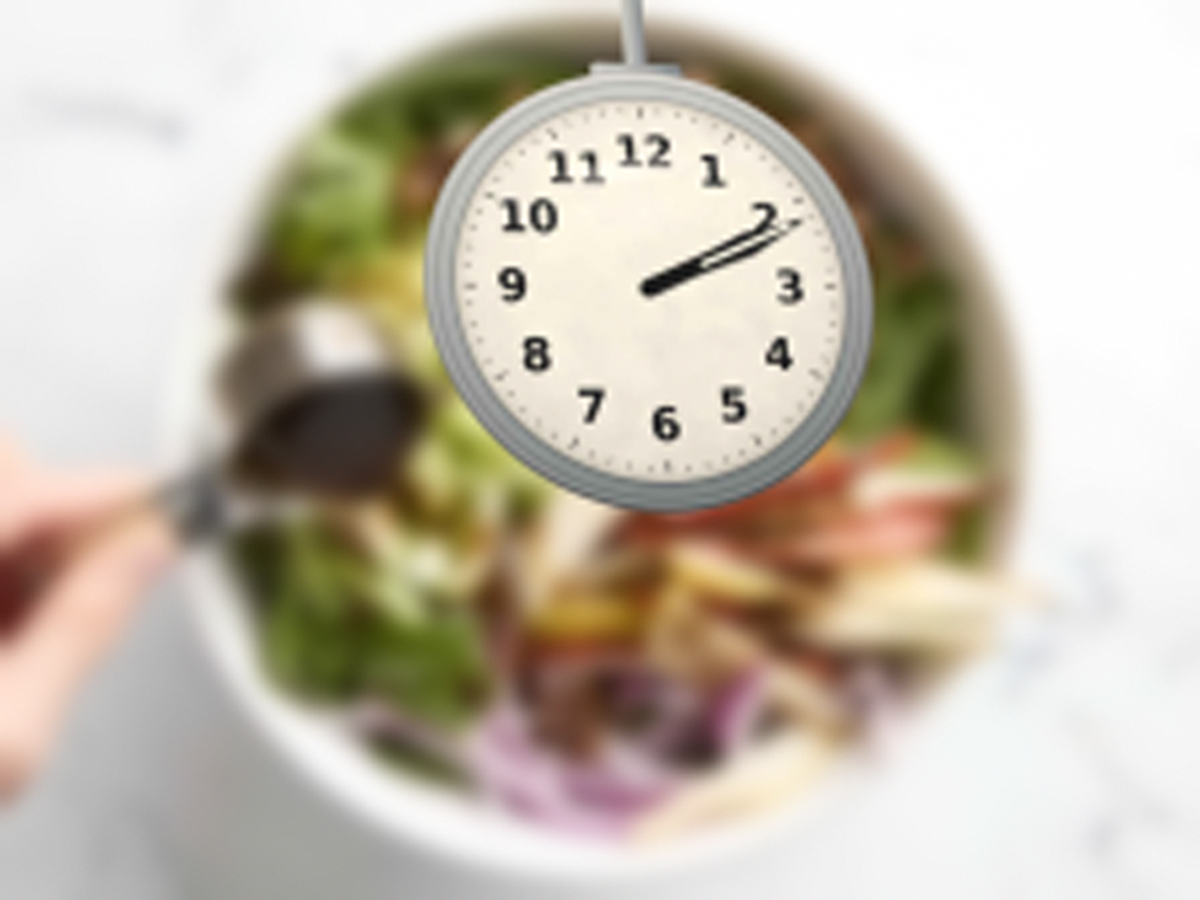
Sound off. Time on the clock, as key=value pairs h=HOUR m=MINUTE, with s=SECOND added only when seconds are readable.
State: h=2 m=11
